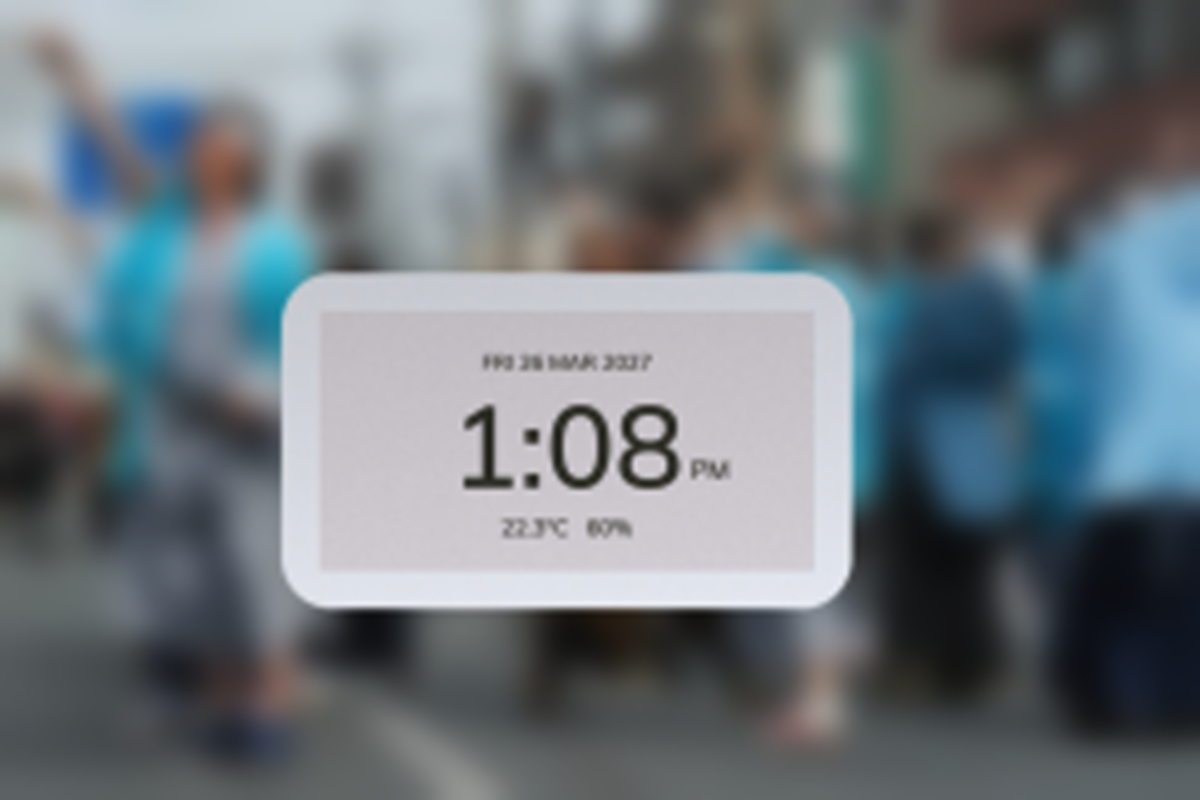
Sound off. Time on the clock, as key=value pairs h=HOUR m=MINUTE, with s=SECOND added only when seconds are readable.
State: h=1 m=8
